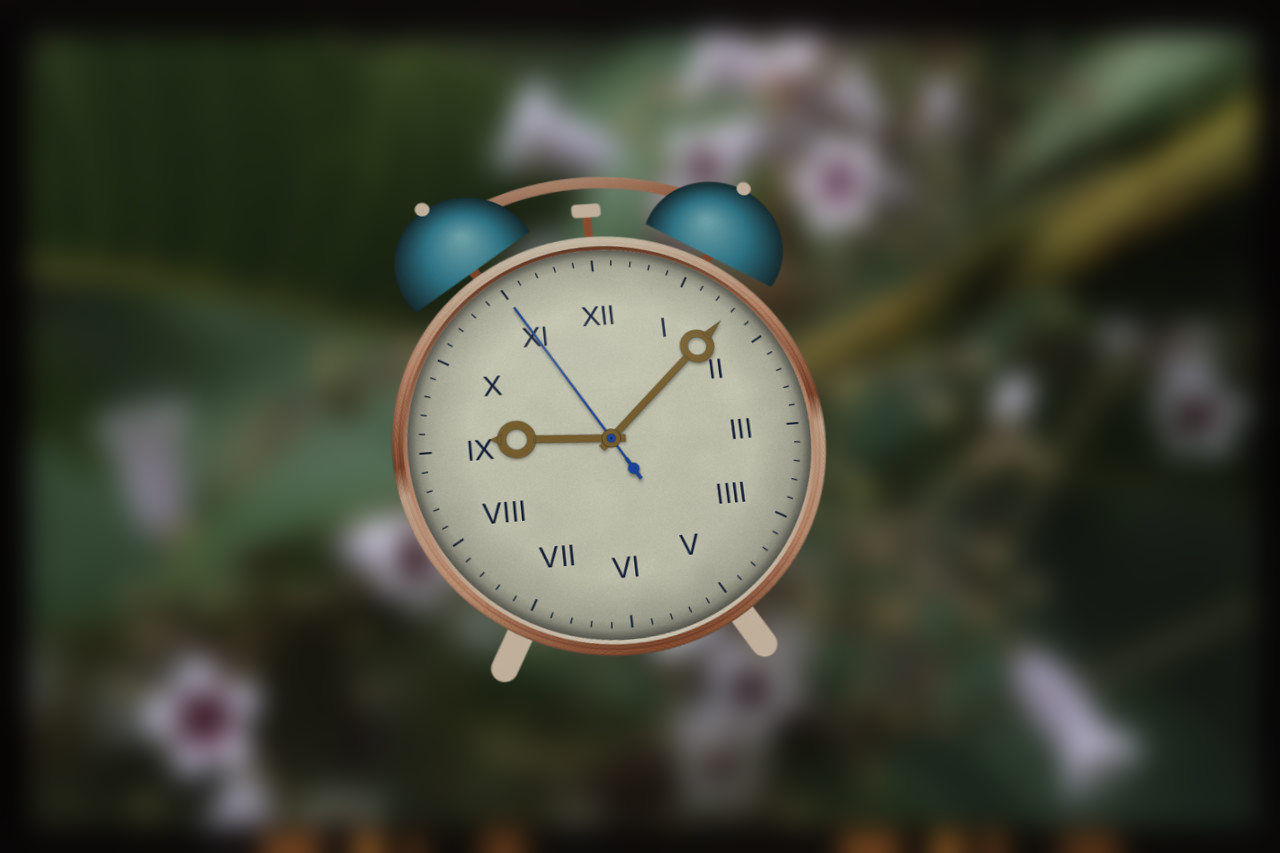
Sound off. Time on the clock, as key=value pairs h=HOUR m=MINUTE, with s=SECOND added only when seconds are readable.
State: h=9 m=7 s=55
